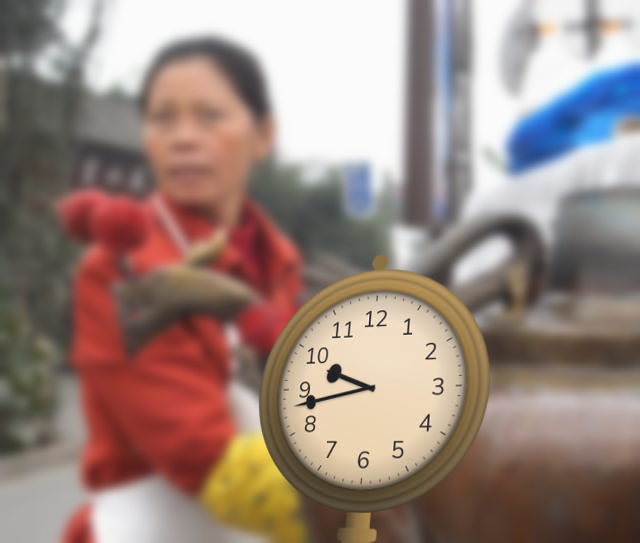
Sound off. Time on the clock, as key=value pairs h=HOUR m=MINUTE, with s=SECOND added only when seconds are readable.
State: h=9 m=43
